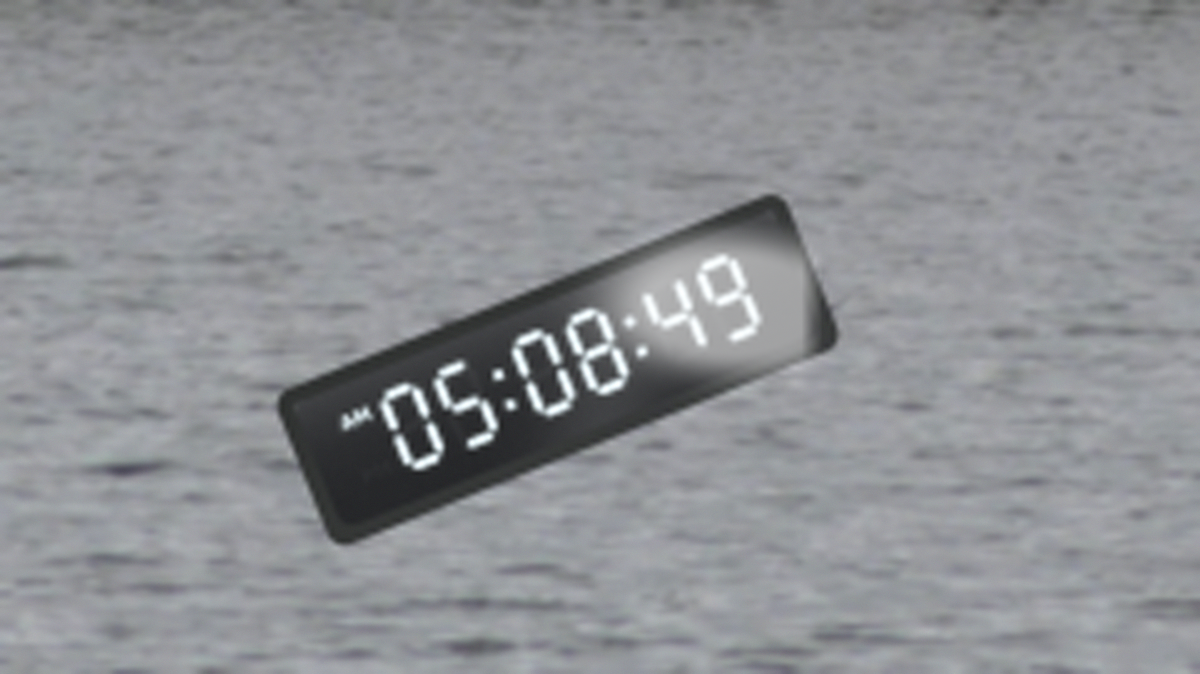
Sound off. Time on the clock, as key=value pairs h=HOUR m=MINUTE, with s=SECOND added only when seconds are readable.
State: h=5 m=8 s=49
